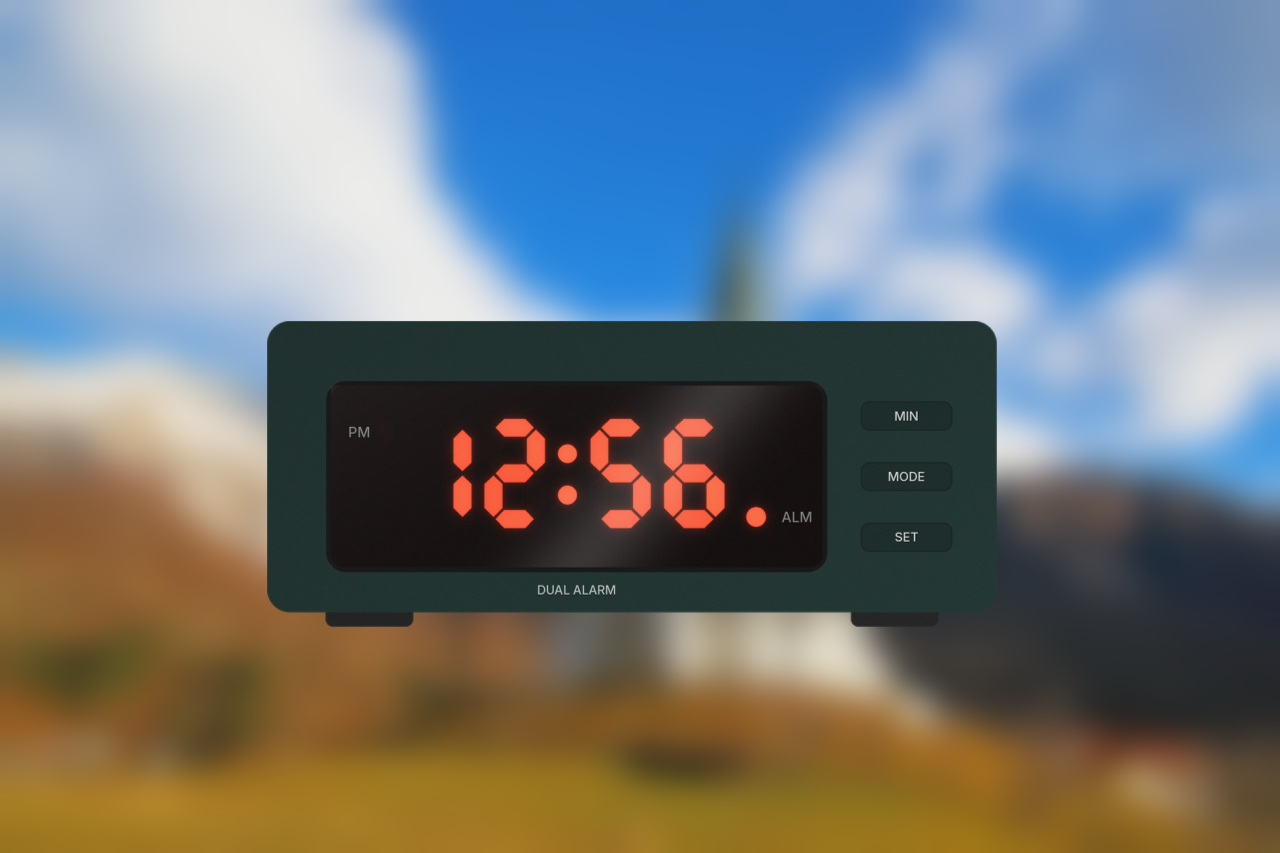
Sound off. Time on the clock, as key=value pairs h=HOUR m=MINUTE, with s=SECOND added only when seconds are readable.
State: h=12 m=56
